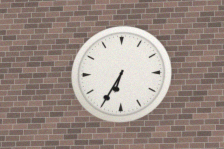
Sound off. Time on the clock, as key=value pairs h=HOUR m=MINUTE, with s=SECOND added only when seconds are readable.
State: h=6 m=35
